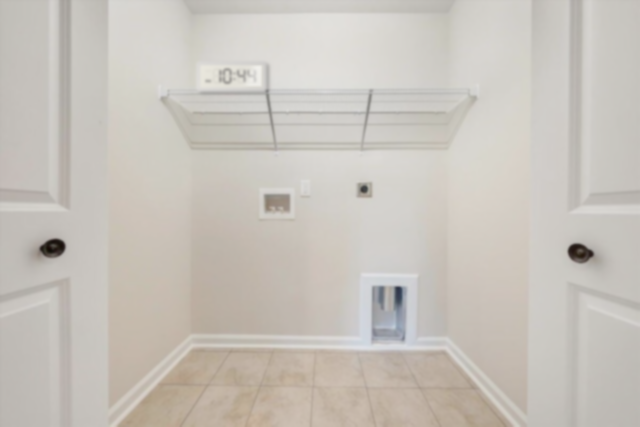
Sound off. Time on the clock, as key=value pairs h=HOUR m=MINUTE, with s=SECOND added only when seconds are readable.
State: h=10 m=44
